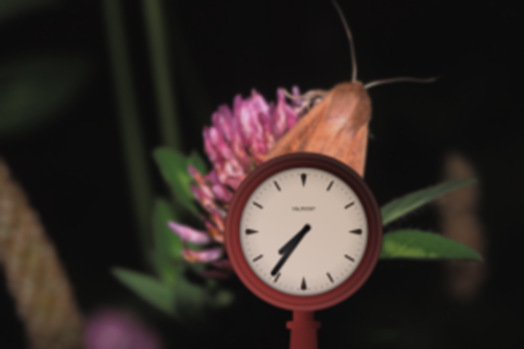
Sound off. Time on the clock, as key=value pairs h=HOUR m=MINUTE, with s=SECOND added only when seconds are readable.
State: h=7 m=36
